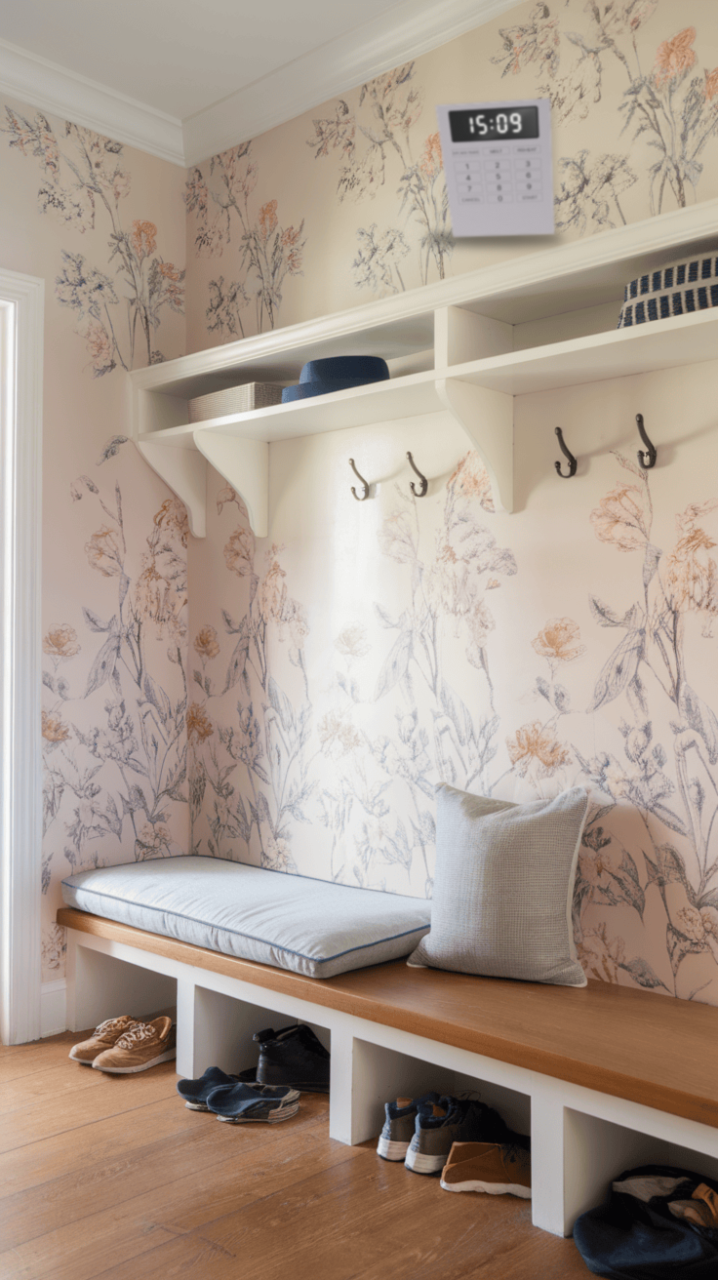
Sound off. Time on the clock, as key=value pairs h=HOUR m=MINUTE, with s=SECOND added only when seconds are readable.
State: h=15 m=9
